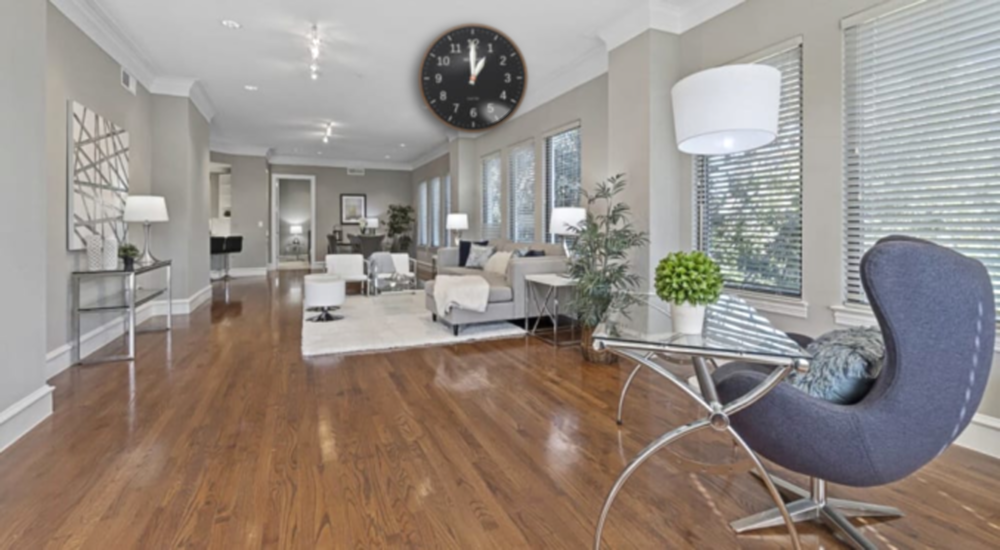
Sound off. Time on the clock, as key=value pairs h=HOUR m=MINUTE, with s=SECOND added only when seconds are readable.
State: h=1 m=0
